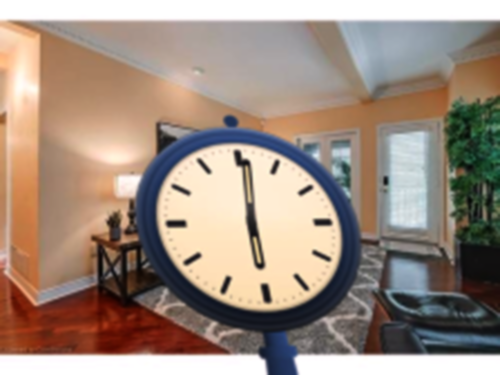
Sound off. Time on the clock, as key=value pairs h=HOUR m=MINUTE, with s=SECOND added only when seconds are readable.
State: h=6 m=1
